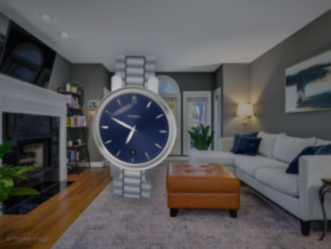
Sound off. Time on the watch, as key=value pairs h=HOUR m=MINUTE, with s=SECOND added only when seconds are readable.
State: h=6 m=49
